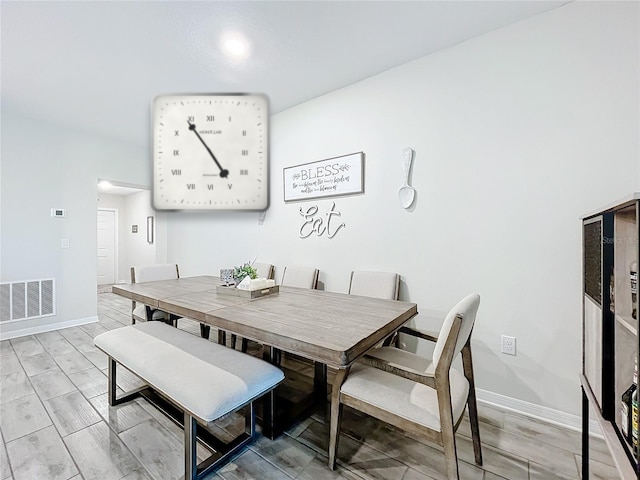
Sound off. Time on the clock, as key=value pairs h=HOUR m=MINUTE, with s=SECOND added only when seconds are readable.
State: h=4 m=54
